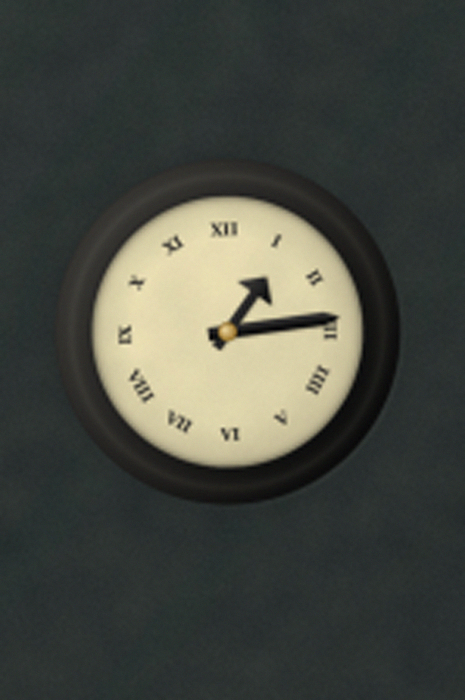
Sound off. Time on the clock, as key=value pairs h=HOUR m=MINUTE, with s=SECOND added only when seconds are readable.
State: h=1 m=14
